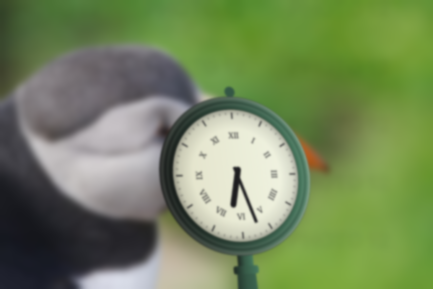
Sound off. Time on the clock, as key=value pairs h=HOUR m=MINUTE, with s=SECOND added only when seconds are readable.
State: h=6 m=27
